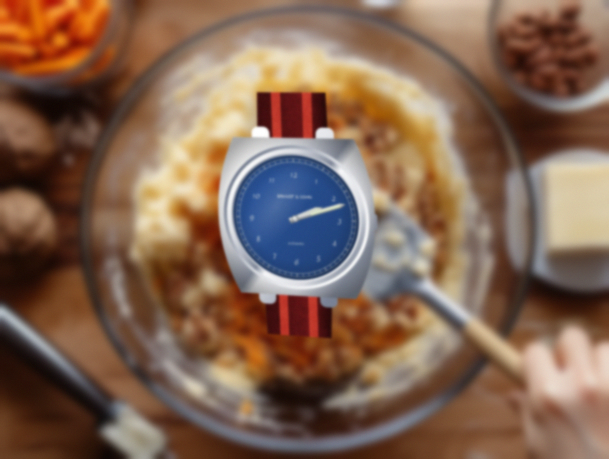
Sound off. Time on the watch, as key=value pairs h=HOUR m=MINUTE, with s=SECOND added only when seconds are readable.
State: h=2 m=12
